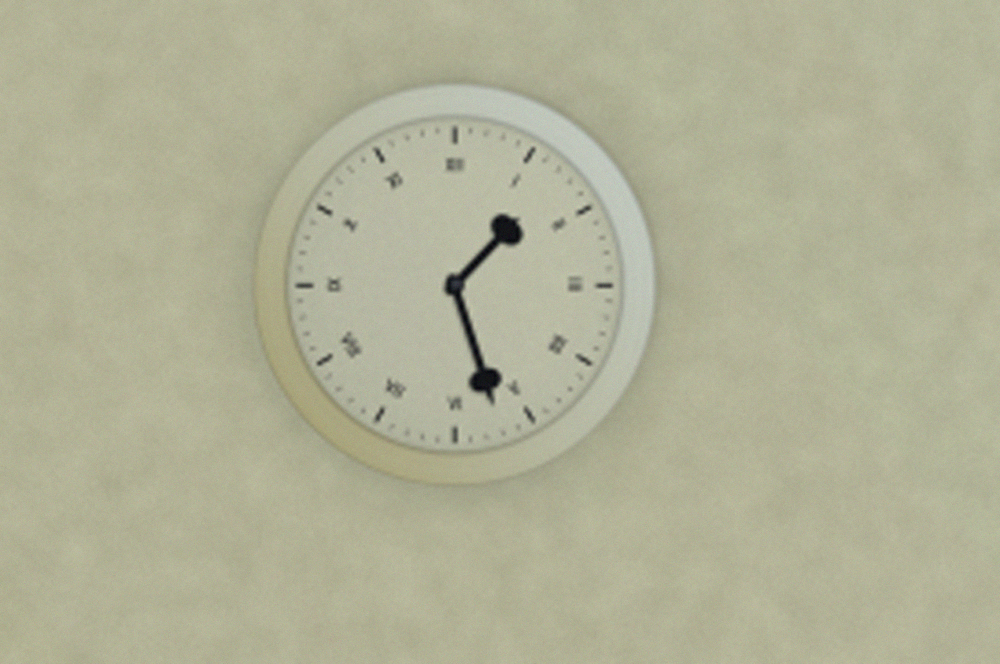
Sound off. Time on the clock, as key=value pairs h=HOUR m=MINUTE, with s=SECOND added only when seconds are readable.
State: h=1 m=27
